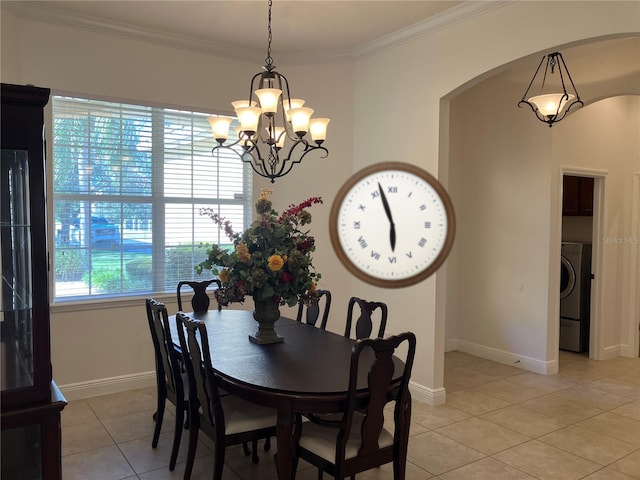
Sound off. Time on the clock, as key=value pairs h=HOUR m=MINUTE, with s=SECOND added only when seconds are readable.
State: h=5 m=57
